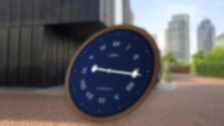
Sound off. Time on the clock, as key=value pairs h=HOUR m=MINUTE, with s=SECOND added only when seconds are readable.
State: h=9 m=16
